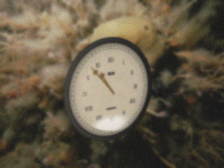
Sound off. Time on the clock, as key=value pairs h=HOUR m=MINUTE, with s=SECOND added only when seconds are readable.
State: h=10 m=53
